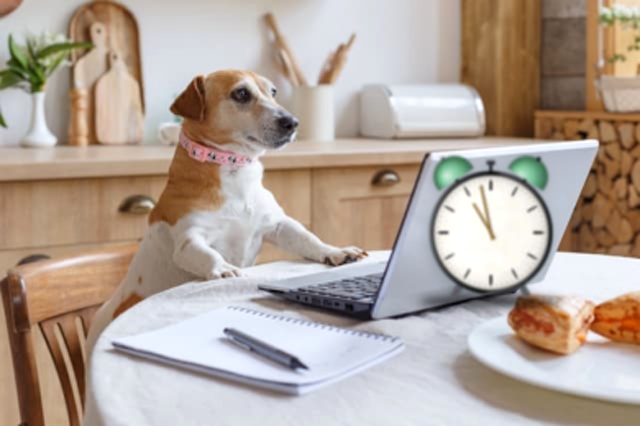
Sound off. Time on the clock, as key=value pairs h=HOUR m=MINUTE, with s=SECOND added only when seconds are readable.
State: h=10 m=58
